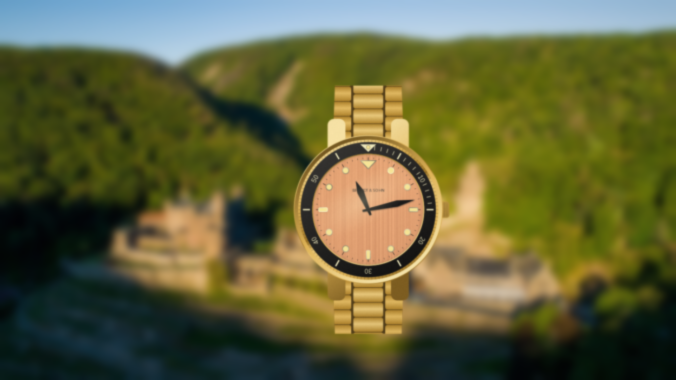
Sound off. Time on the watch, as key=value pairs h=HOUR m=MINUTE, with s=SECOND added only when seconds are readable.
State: h=11 m=13
